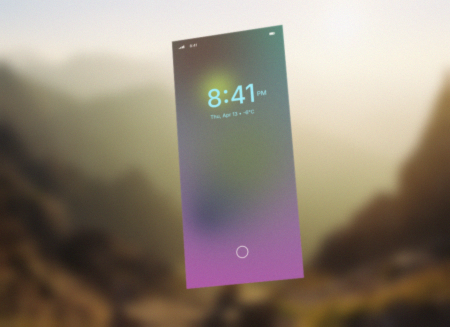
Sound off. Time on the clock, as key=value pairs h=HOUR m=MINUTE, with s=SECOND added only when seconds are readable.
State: h=8 m=41
